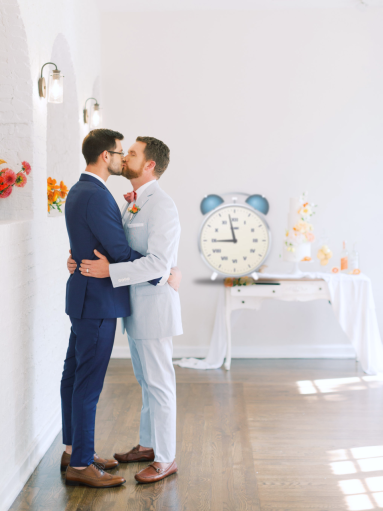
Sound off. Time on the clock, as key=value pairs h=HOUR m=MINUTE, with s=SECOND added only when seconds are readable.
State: h=8 m=58
